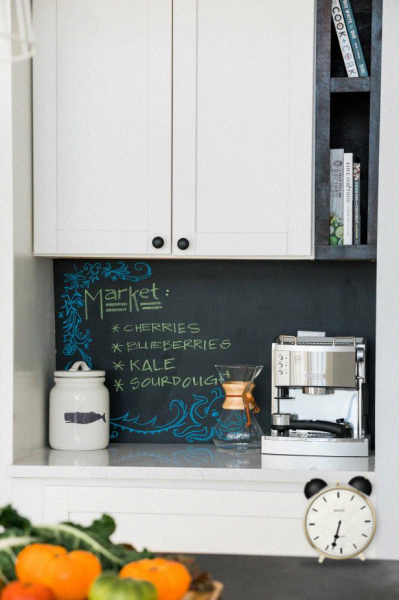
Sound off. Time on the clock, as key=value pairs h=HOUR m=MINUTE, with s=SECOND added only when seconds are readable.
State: h=6 m=33
